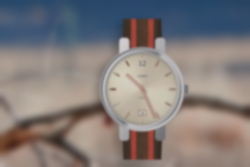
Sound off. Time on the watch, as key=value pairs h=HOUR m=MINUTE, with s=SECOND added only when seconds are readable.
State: h=10 m=26
